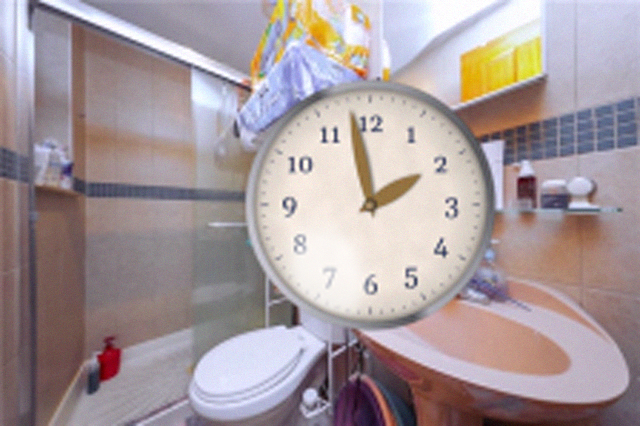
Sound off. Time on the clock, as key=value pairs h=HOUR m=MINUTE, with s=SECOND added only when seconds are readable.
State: h=1 m=58
